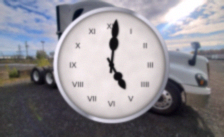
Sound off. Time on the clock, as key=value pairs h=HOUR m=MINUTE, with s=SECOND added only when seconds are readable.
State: h=5 m=1
